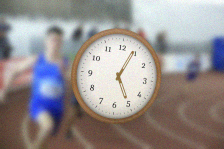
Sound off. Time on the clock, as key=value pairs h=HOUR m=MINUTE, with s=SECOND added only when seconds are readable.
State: h=5 m=4
